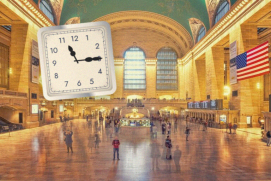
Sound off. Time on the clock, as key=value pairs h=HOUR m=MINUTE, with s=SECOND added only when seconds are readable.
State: h=11 m=15
